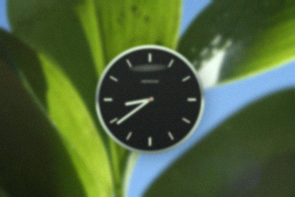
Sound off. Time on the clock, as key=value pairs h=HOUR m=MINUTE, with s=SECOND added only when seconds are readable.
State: h=8 m=39
